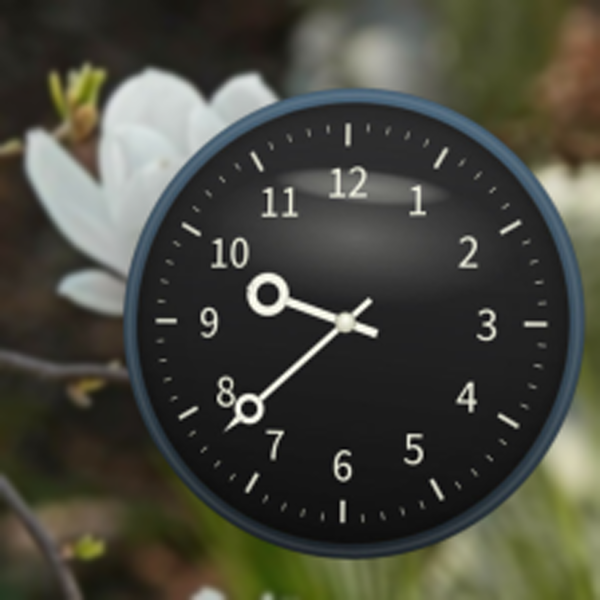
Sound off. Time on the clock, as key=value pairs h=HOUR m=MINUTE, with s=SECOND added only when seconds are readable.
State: h=9 m=38
